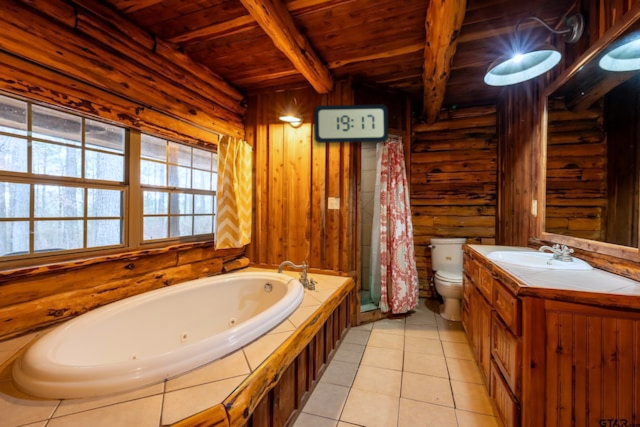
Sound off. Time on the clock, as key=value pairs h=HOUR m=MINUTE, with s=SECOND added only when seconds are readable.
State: h=19 m=17
